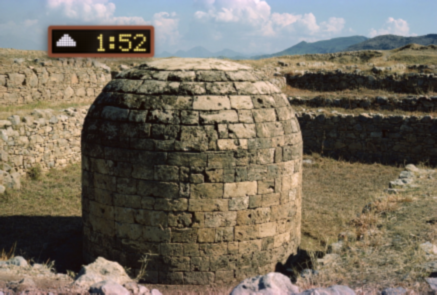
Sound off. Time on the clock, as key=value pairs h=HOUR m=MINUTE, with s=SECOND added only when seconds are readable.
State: h=1 m=52
